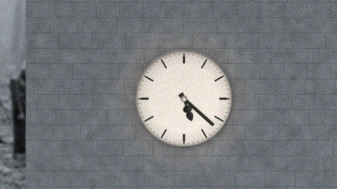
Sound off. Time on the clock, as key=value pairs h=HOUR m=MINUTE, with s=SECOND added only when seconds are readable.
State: h=5 m=22
